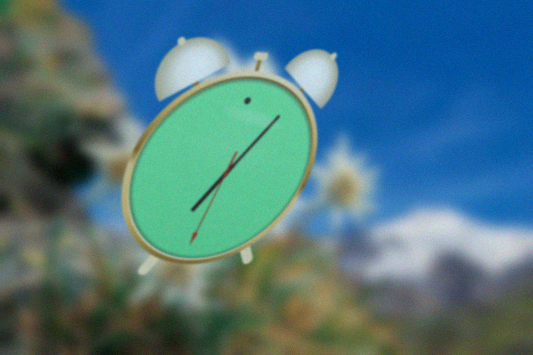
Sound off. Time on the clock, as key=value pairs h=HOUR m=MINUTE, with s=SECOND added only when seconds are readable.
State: h=7 m=5 s=32
